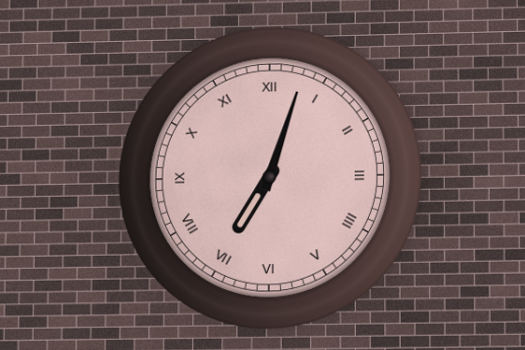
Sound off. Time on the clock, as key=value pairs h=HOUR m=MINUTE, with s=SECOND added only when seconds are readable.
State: h=7 m=3
